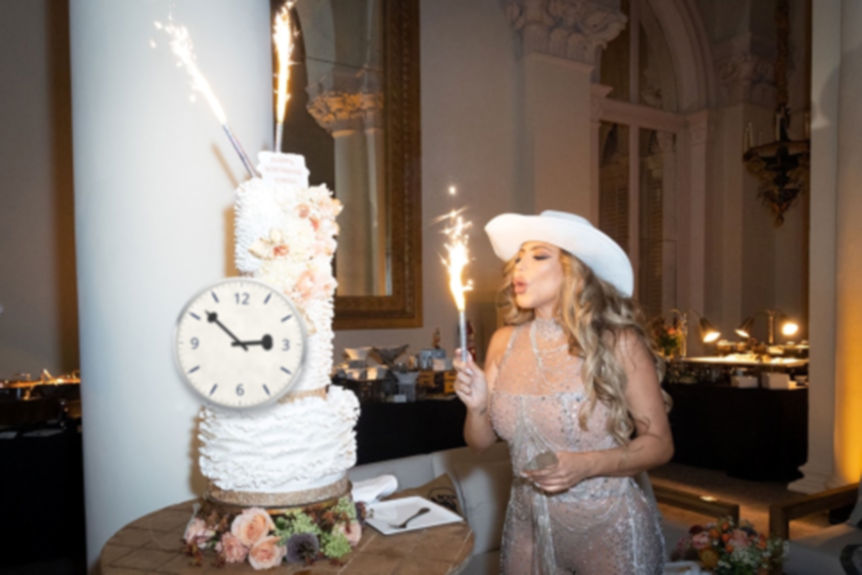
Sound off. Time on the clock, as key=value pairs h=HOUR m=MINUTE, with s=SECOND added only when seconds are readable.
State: h=2 m=52
